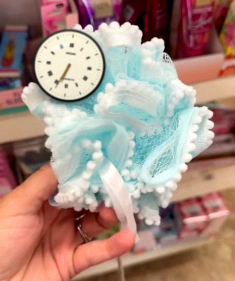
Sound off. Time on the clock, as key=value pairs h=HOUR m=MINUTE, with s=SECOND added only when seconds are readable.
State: h=6 m=34
